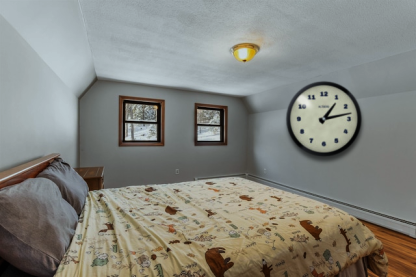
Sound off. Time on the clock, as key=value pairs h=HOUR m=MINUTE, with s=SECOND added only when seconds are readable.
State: h=1 m=13
